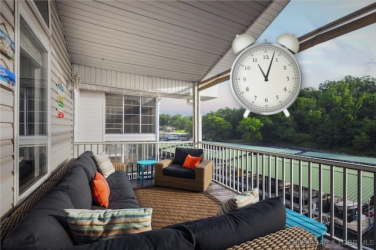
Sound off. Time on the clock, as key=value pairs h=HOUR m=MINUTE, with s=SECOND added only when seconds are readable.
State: h=11 m=3
